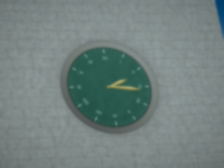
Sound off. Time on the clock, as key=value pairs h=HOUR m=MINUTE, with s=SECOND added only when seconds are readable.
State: h=2 m=16
